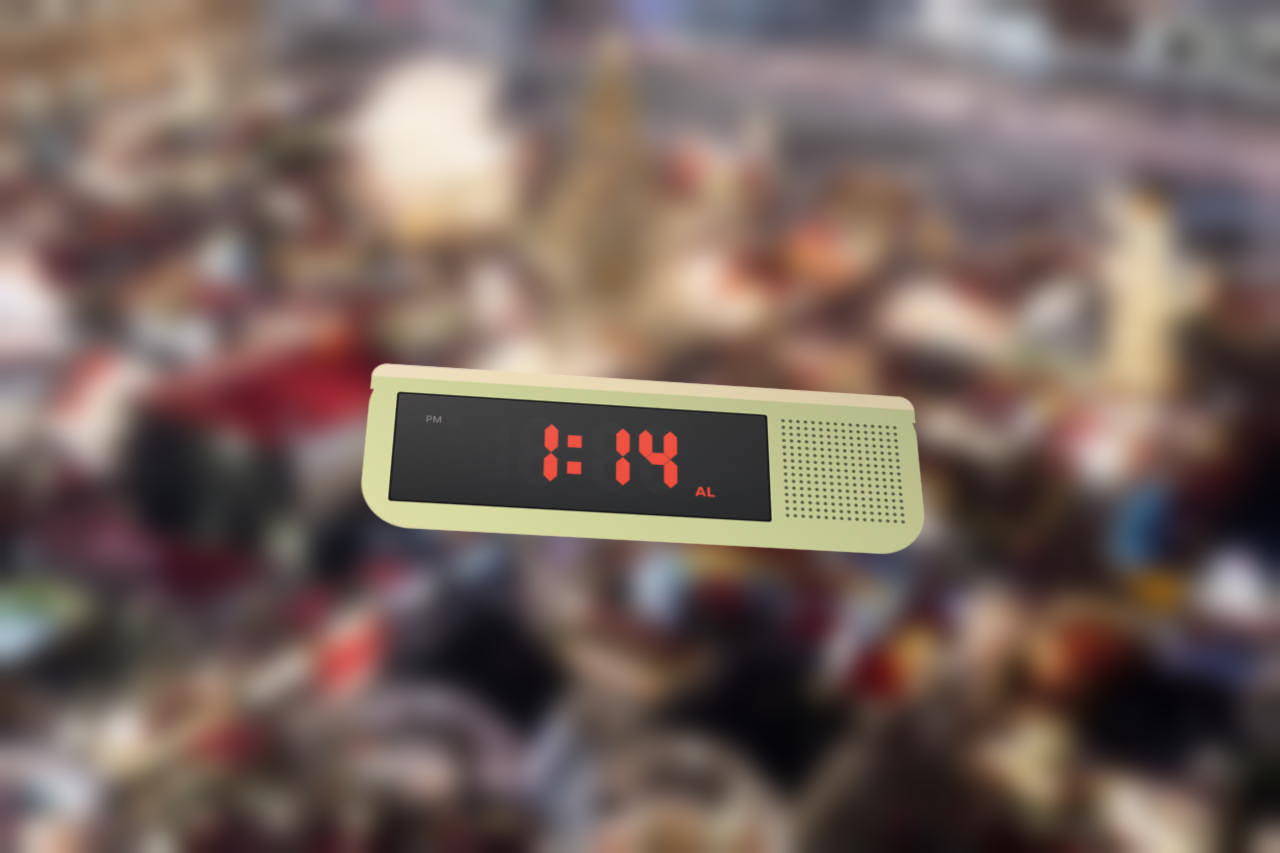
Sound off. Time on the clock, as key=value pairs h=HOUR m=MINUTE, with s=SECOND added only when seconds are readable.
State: h=1 m=14
